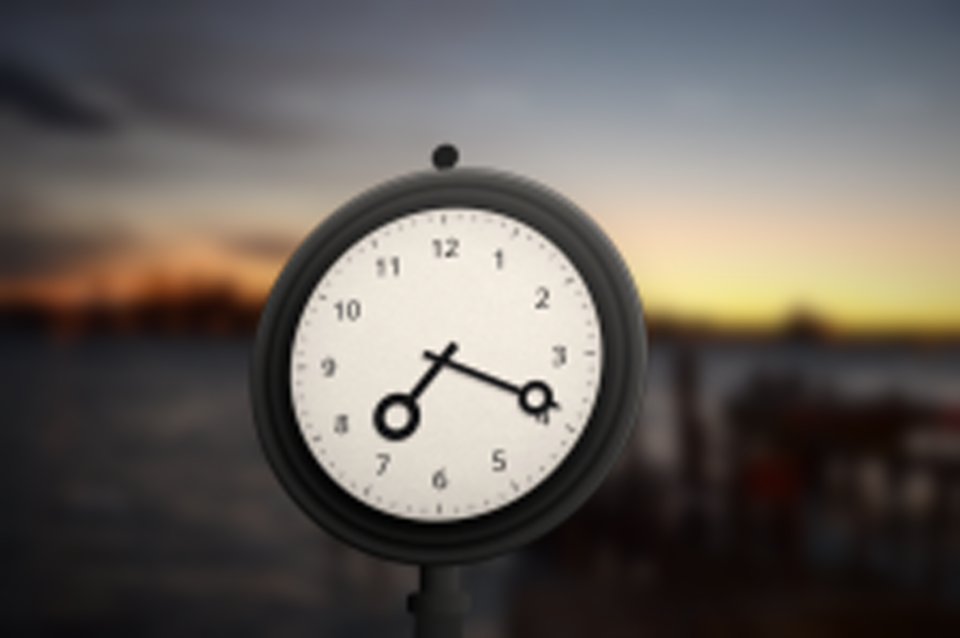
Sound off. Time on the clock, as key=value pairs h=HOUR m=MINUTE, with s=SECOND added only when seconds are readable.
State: h=7 m=19
